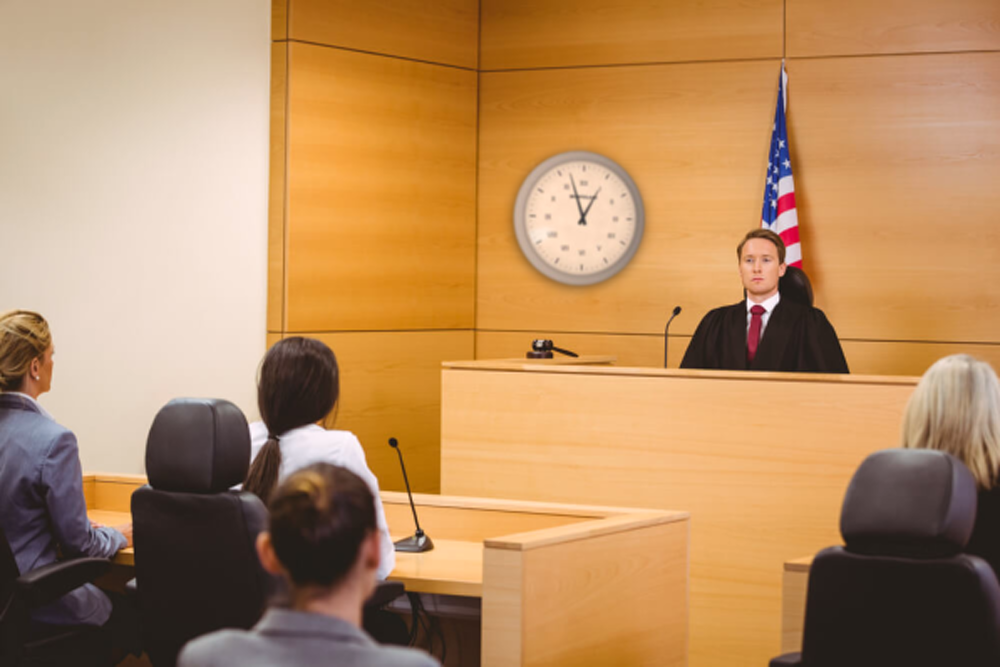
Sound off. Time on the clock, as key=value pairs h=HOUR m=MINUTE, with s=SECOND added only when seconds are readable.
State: h=12 m=57
